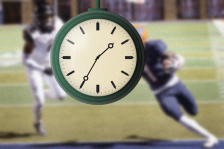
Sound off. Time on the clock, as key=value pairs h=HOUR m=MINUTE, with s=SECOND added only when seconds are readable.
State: h=1 m=35
